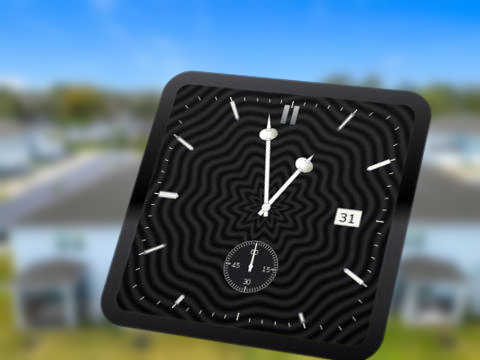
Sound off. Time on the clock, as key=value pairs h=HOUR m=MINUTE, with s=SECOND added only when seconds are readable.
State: h=12 m=58
